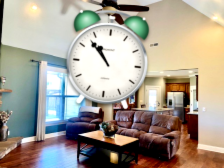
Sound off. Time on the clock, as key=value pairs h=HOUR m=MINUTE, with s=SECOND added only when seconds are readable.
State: h=10 m=53
